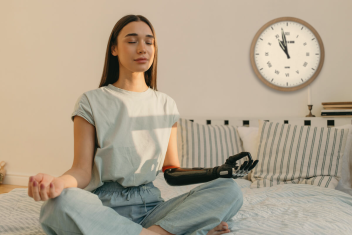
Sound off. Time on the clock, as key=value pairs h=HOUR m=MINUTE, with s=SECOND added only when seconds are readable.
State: h=10 m=58
